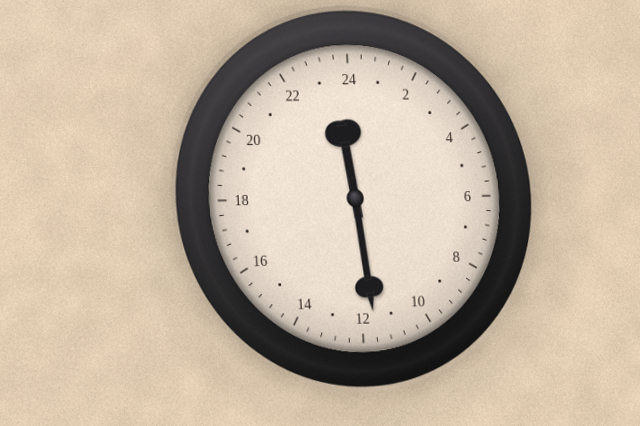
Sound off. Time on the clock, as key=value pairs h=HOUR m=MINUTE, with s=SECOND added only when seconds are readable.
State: h=23 m=29
